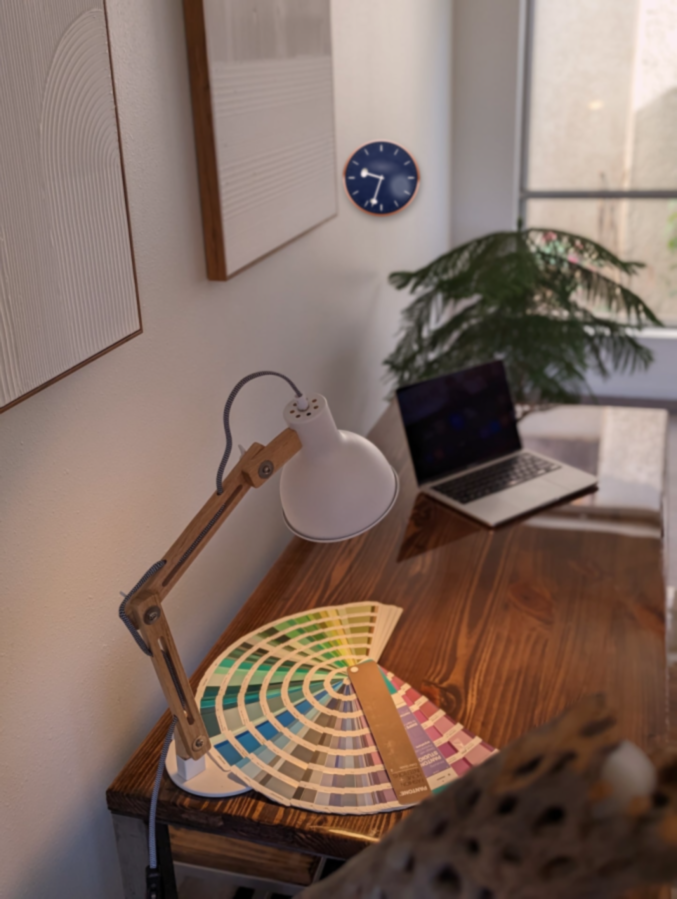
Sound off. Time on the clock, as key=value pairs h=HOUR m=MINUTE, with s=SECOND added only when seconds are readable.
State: h=9 m=33
